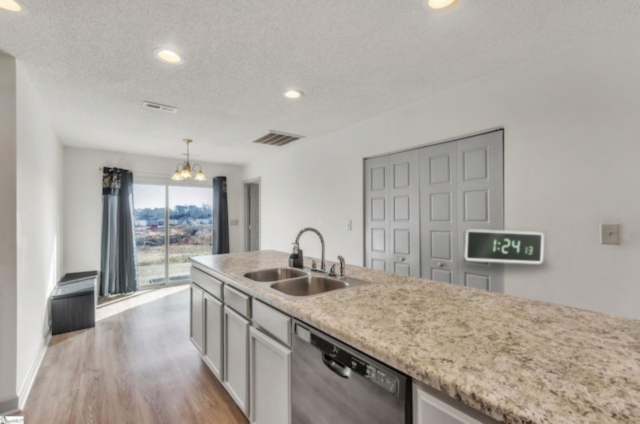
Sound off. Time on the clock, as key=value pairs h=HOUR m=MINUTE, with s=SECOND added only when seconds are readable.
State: h=1 m=24
